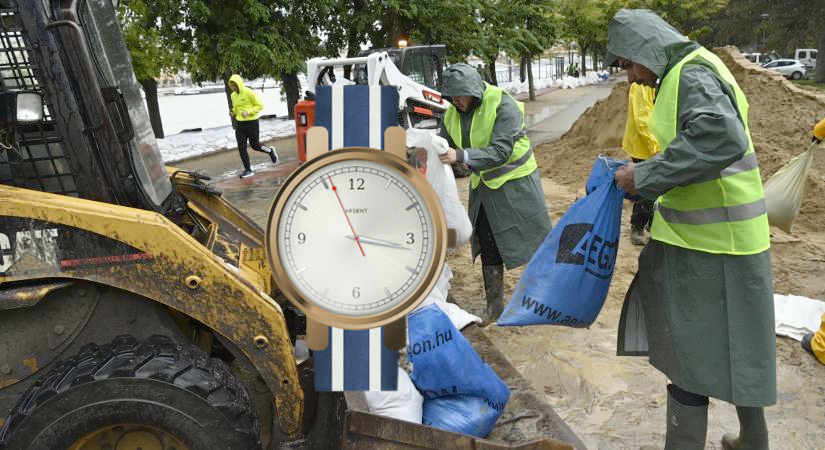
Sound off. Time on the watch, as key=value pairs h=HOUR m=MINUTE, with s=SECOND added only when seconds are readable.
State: h=3 m=16 s=56
